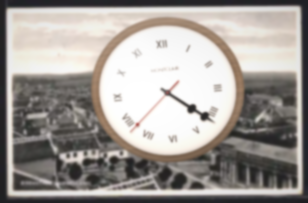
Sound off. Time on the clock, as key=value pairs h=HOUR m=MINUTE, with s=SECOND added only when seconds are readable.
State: h=4 m=21 s=38
